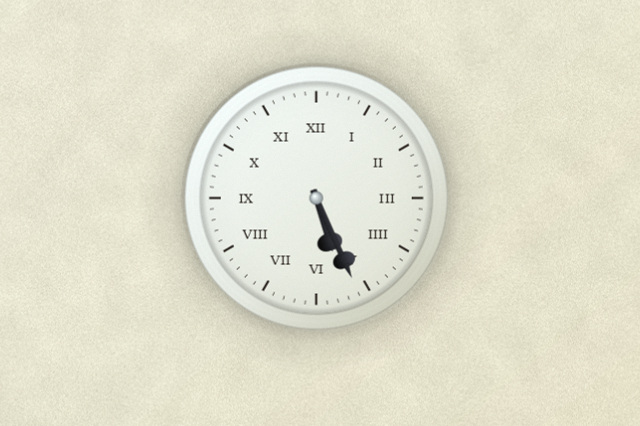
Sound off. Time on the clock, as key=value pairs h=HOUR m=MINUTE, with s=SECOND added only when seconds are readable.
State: h=5 m=26
